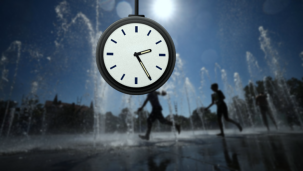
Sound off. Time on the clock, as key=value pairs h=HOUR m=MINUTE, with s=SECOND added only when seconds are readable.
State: h=2 m=25
